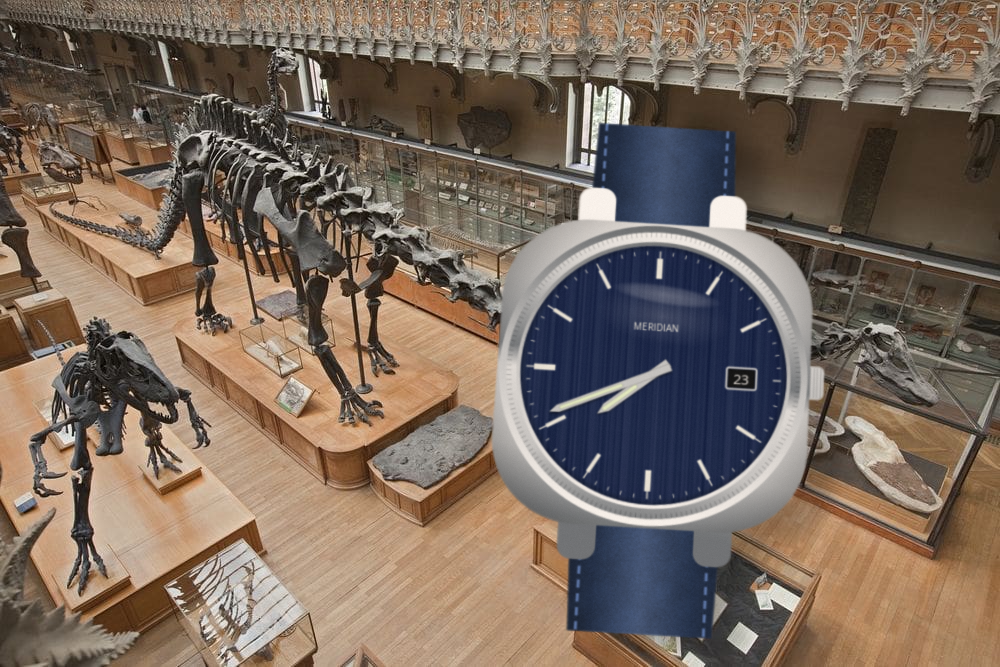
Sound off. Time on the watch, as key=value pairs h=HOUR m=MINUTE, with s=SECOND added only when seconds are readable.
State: h=7 m=41
